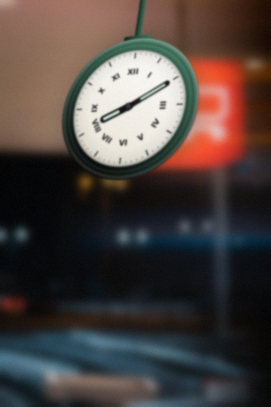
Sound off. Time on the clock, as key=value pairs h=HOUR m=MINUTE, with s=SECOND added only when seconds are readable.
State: h=8 m=10
